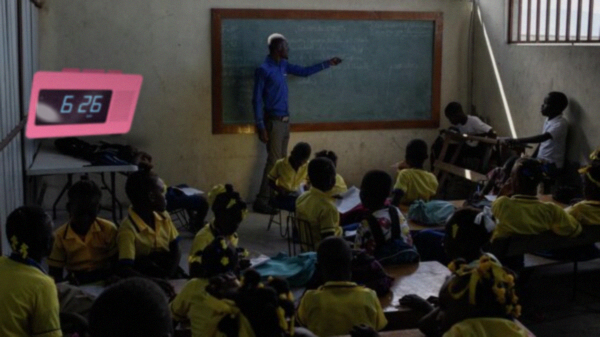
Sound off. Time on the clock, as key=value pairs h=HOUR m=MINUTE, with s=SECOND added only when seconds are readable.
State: h=6 m=26
